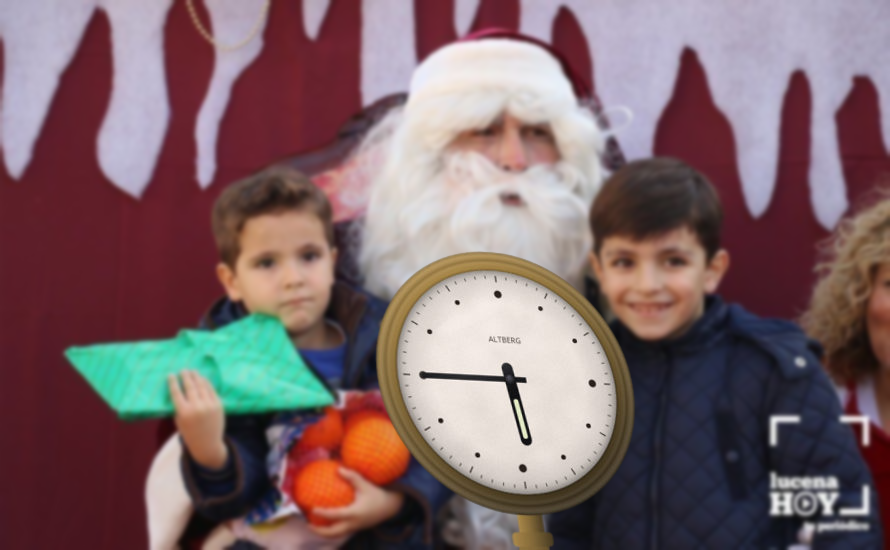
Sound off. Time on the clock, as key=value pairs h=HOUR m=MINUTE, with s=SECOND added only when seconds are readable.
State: h=5 m=45
